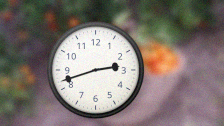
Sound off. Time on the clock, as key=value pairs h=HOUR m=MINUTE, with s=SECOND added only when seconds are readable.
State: h=2 m=42
